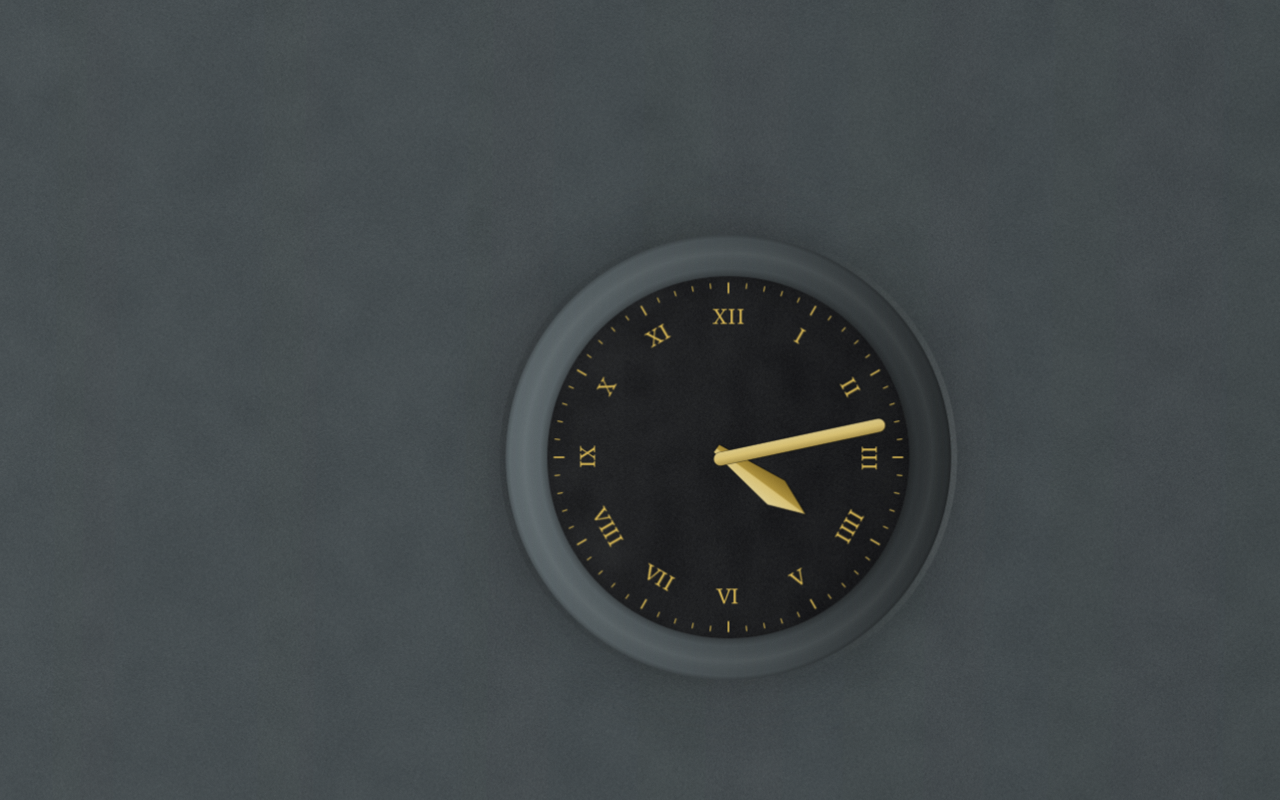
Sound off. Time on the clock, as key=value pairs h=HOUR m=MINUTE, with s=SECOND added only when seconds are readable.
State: h=4 m=13
